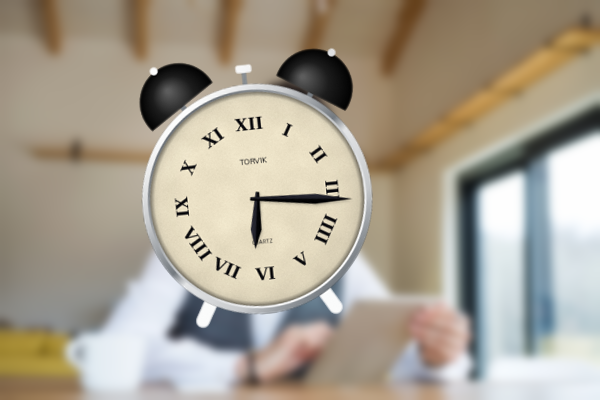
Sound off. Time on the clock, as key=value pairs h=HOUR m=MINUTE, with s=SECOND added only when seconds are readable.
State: h=6 m=16
